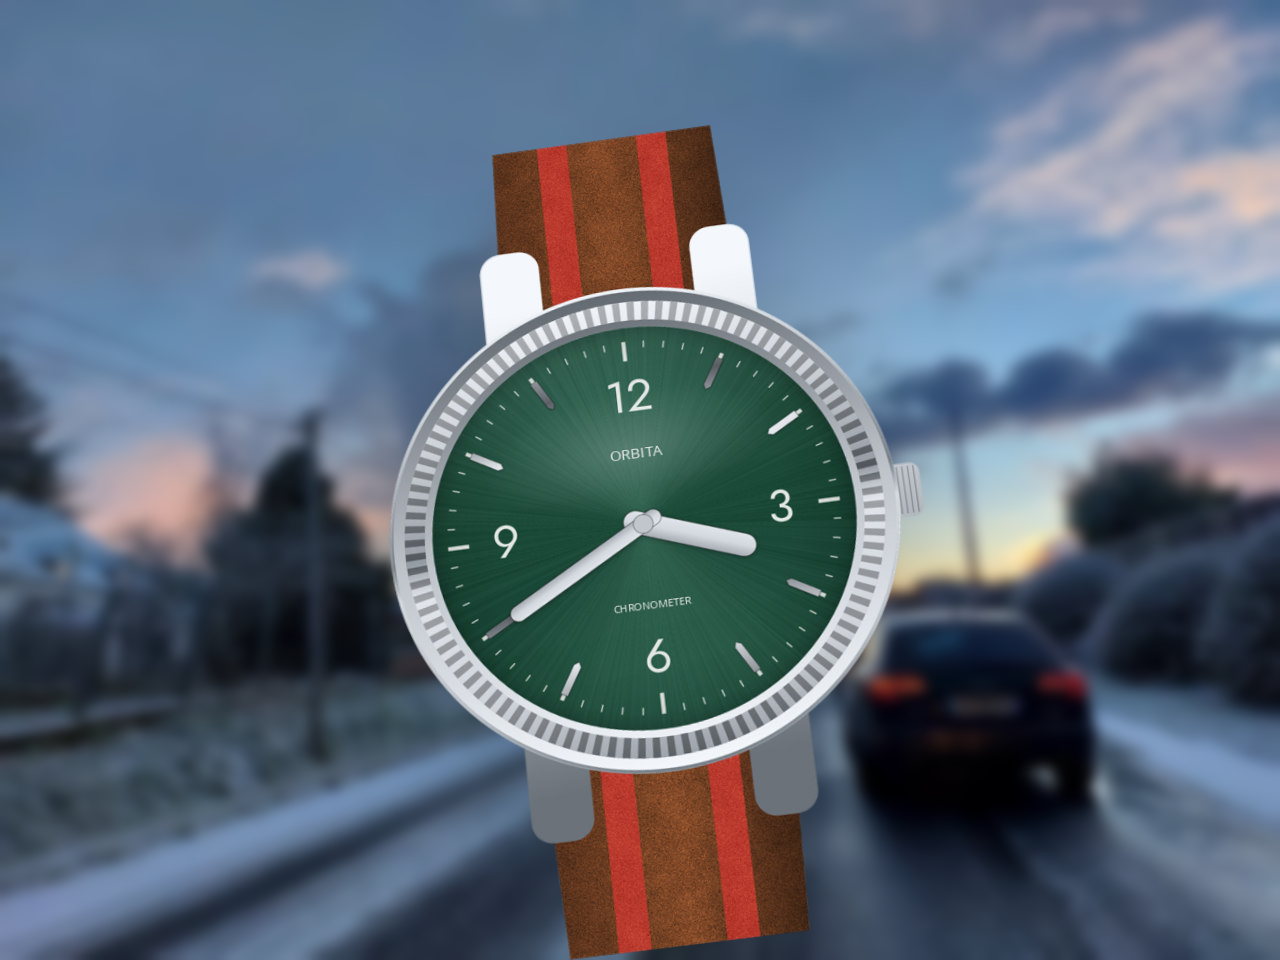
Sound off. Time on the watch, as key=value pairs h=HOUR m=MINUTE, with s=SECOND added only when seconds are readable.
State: h=3 m=40
